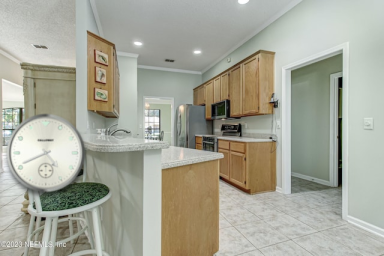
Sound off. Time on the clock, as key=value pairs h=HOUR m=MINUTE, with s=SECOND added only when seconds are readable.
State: h=4 m=41
